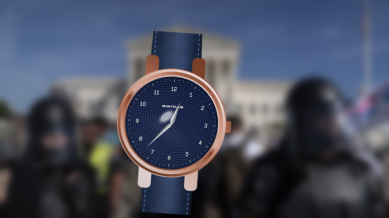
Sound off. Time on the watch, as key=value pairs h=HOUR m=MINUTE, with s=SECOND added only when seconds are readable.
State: h=12 m=37
